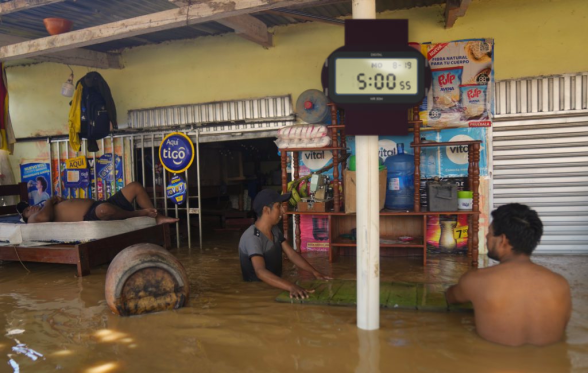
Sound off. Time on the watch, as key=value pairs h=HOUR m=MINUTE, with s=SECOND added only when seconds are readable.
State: h=5 m=0
